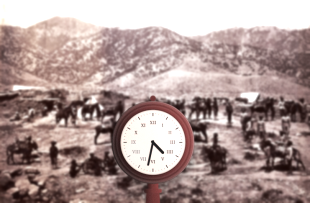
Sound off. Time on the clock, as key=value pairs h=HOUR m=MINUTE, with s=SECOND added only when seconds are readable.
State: h=4 m=32
